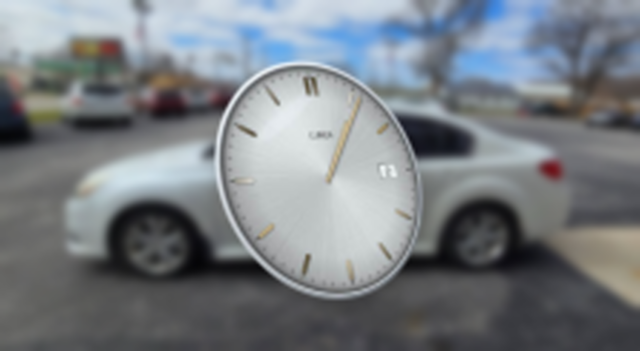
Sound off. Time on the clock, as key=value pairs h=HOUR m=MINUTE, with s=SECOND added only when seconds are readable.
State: h=1 m=6
